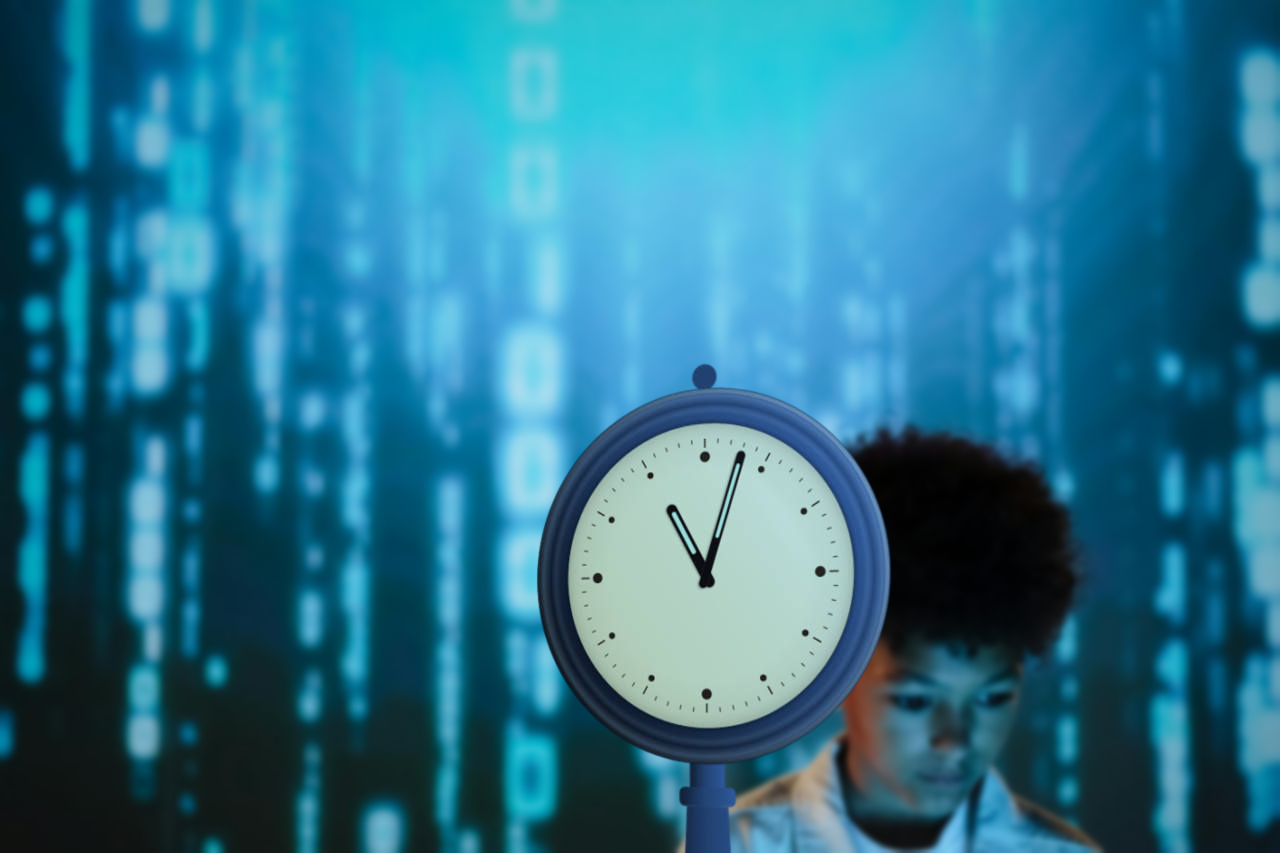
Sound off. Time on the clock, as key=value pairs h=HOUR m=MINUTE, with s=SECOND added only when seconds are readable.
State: h=11 m=3
